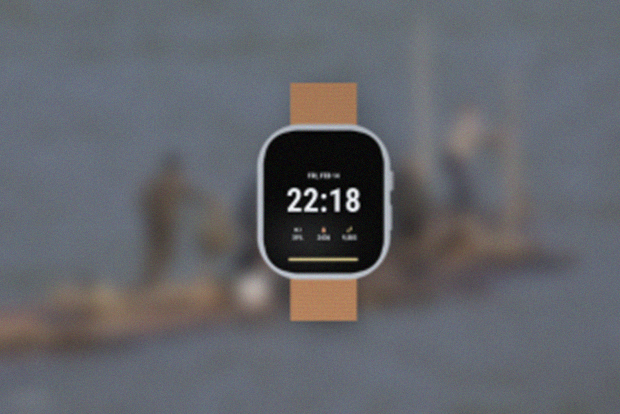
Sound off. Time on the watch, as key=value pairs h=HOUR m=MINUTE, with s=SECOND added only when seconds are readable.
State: h=22 m=18
